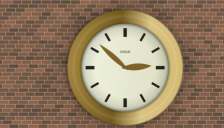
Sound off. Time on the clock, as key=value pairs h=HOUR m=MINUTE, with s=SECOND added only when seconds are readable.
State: h=2 m=52
